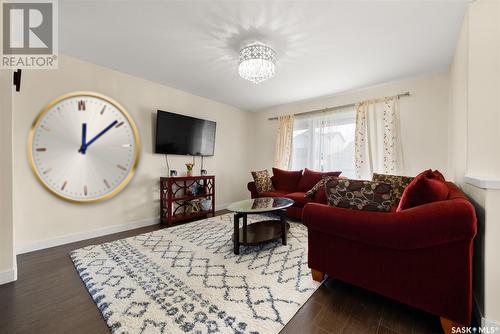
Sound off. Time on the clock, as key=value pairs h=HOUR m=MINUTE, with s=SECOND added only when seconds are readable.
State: h=12 m=9
